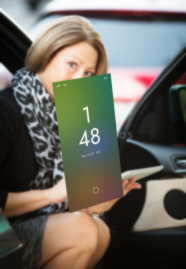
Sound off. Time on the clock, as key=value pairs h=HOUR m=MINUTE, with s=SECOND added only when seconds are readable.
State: h=1 m=48
